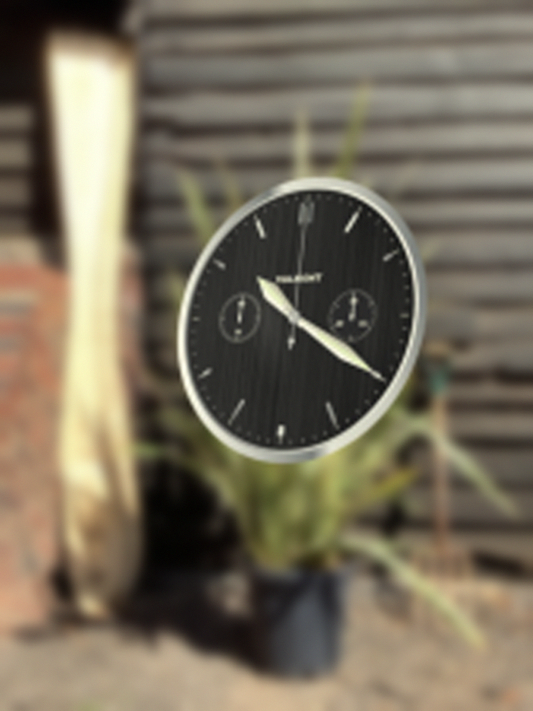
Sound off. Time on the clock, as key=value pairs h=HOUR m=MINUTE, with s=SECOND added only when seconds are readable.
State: h=10 m=20
